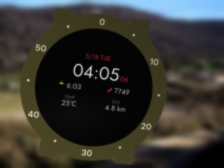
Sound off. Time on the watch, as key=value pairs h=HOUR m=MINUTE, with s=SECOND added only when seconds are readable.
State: h=4 m=5
